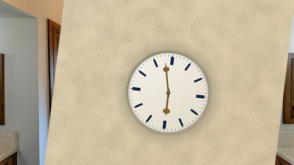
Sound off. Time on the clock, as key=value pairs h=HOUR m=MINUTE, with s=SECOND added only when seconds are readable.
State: h=5 m=58
